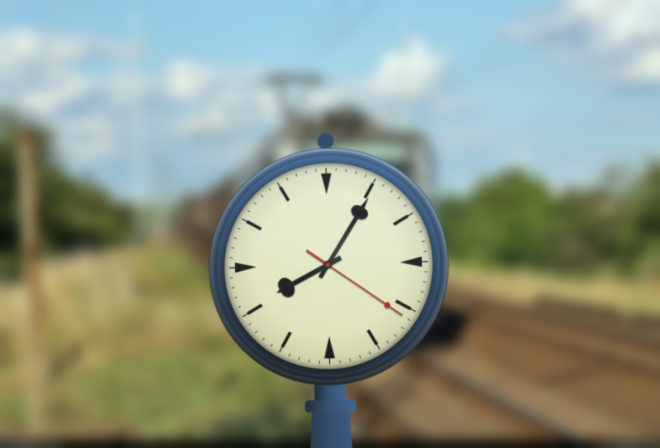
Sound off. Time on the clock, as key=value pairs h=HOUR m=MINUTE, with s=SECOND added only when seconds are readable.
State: h=8 m=5 s=21
